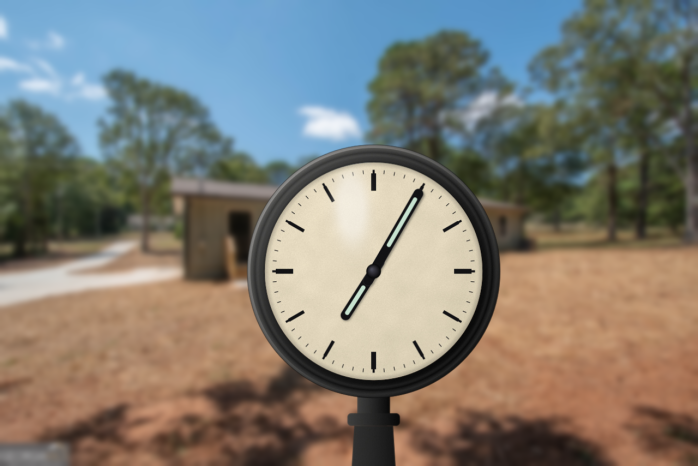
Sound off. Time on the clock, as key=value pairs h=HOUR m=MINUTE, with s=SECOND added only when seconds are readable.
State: h=7 m=5
